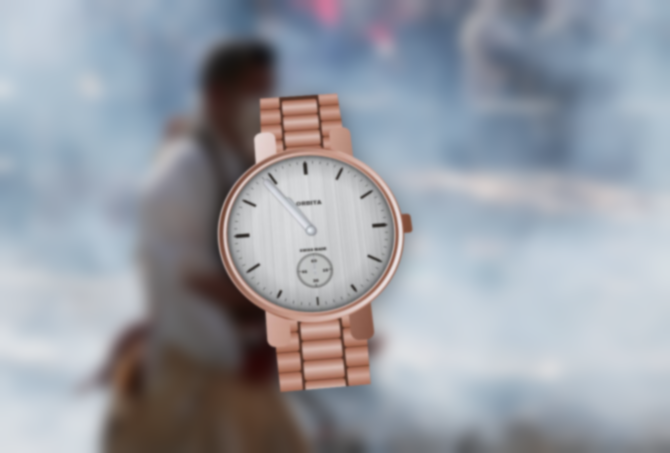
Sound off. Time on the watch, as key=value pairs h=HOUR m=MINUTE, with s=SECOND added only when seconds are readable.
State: h=10 m=54
